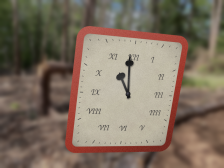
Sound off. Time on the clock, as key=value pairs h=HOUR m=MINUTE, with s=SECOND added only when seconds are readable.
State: h=10 m=59
